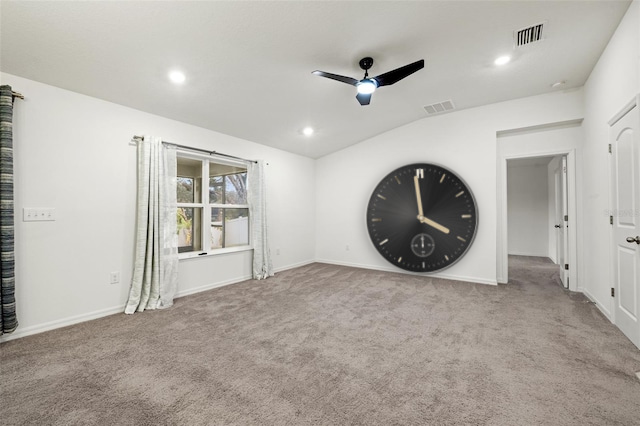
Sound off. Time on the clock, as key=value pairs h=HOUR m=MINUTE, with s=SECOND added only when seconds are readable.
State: h=3 m=59
